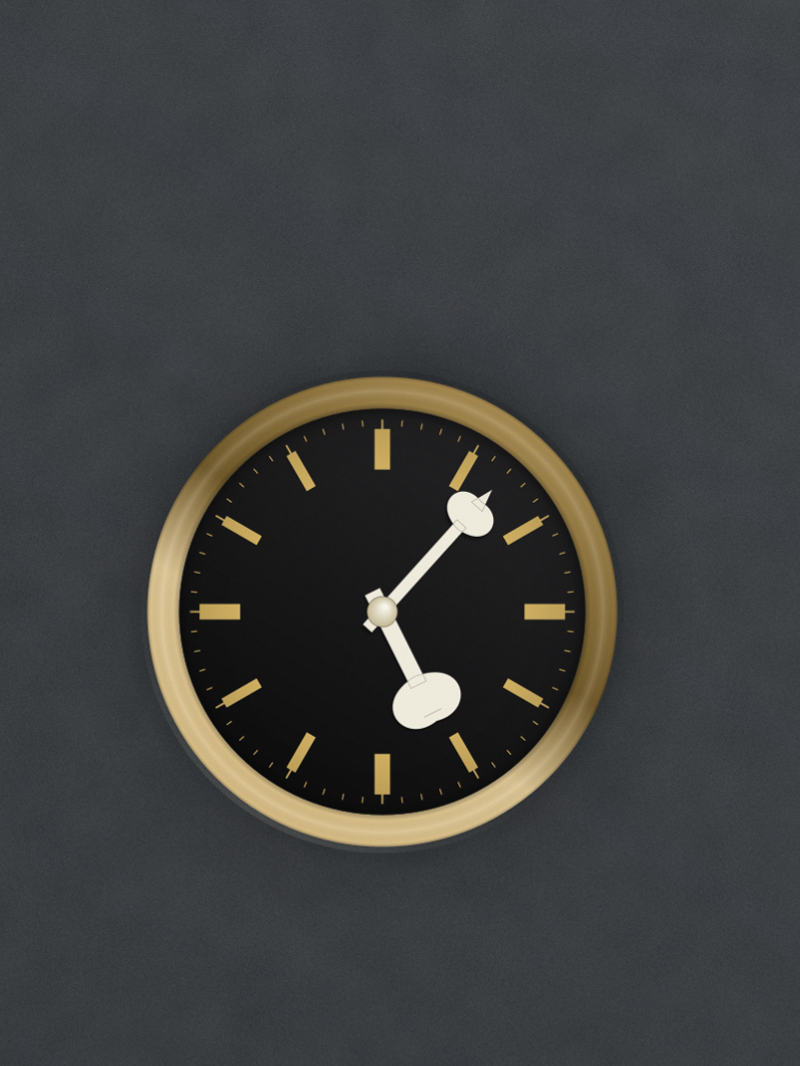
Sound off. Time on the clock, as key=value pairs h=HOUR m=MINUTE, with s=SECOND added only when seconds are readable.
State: h=5 m=7
